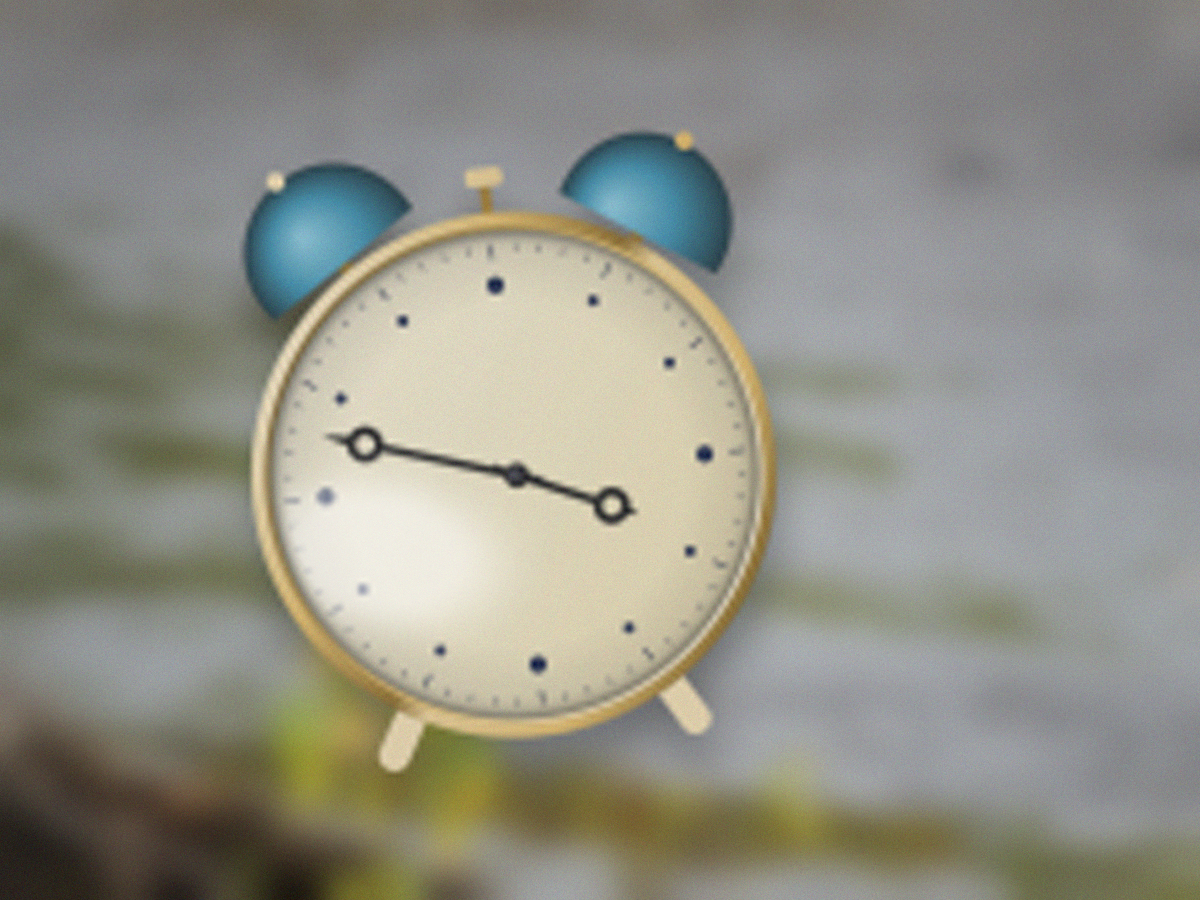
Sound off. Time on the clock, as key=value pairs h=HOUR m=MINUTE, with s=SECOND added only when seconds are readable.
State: h=3 m=48
